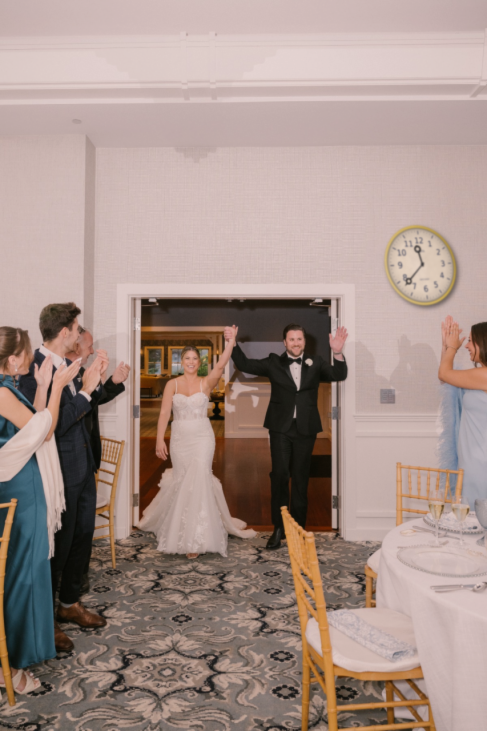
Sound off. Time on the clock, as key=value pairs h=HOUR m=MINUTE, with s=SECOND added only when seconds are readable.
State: h=11 m=38
